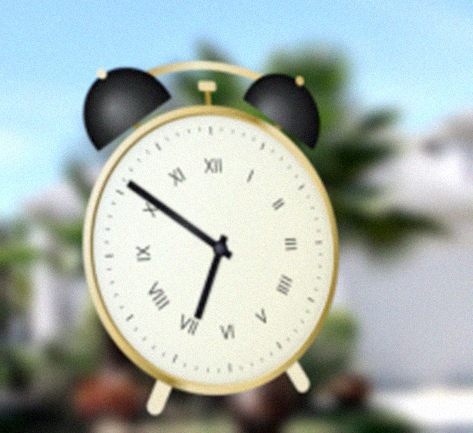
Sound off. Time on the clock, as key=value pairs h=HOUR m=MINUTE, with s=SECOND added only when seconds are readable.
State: h=6 m=51
